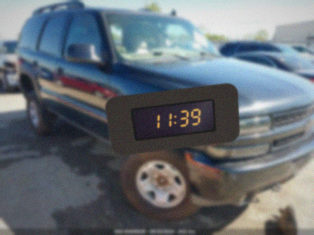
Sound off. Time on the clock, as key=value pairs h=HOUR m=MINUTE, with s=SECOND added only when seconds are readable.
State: h=11 m=39
